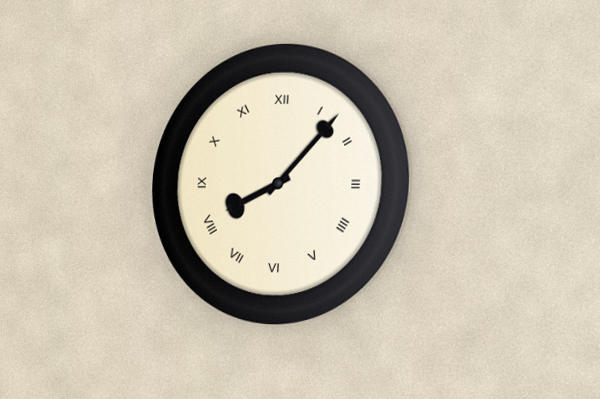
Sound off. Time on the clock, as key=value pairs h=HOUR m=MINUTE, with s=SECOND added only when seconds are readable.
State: h=8 m=7
